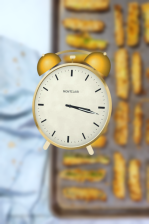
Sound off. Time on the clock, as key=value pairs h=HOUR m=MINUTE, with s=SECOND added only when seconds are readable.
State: h=3 m=17
